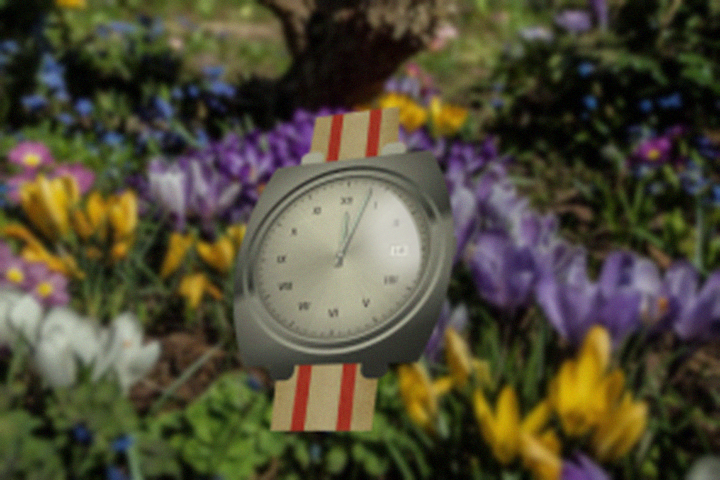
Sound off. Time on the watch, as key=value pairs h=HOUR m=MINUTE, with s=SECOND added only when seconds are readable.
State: h=12 m=3
